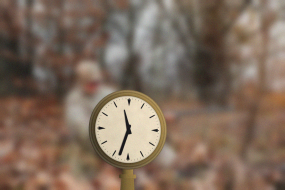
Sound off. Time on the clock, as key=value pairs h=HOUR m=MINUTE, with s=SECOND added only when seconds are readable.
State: h=11 m=33
